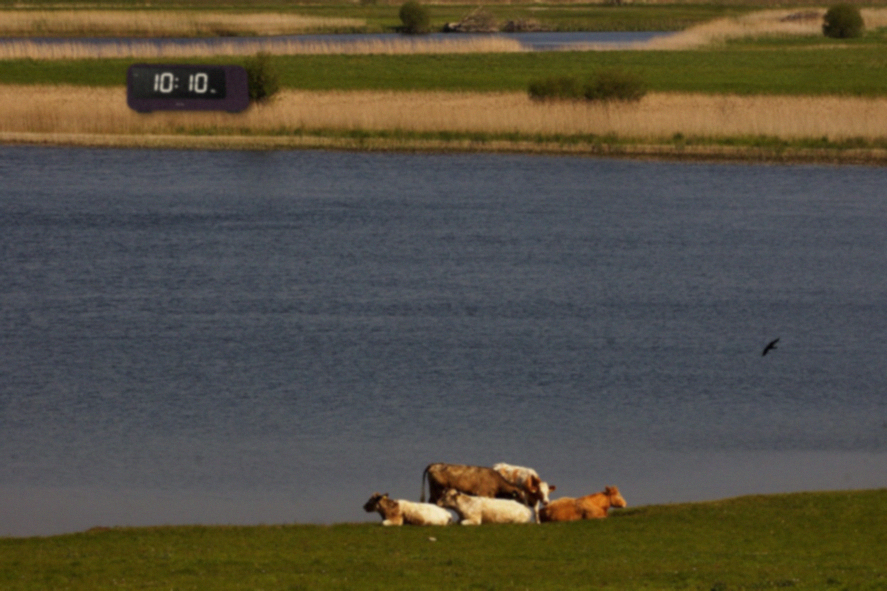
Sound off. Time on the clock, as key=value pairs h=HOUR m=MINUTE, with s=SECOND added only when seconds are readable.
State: h=10 m=10
